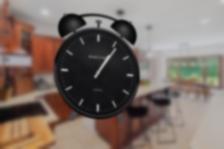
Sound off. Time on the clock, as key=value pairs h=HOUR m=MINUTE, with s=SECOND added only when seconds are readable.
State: h=1 m=6
